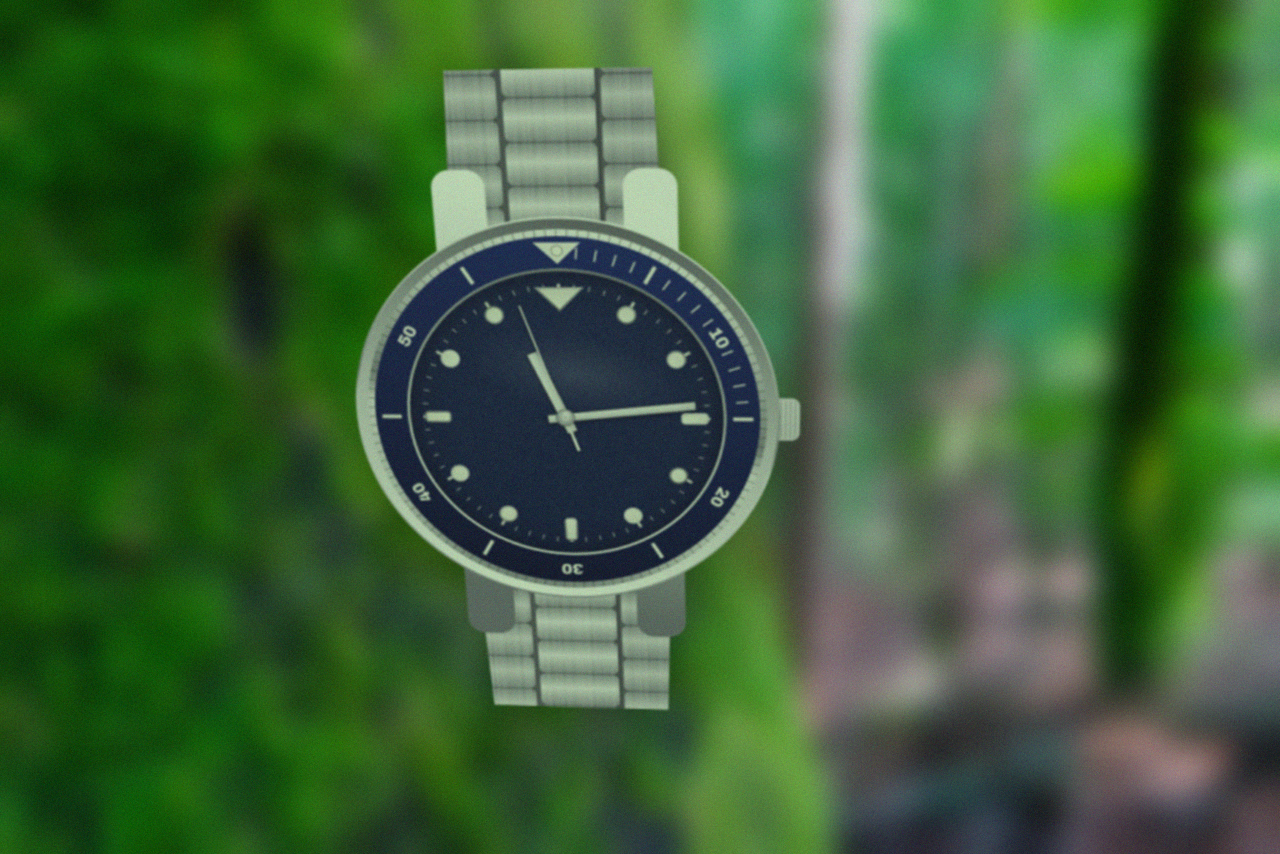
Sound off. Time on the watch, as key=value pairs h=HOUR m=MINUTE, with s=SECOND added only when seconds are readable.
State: h=11 m=13 s=57
